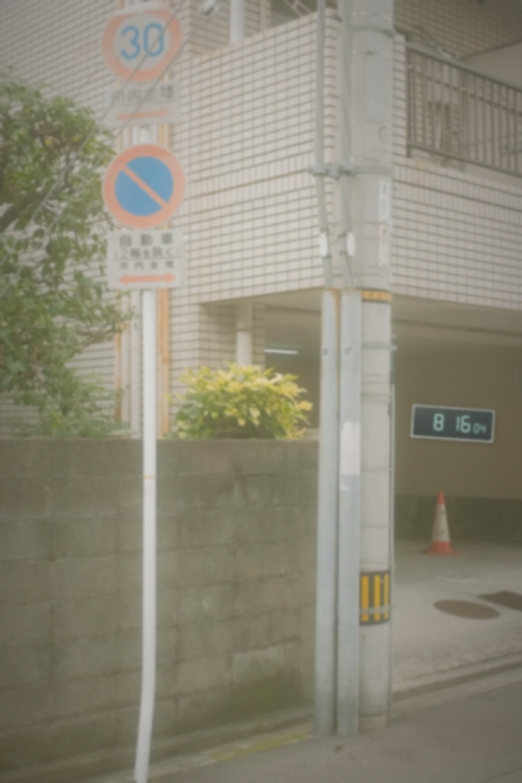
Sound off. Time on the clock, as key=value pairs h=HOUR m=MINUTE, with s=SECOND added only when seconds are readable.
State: h=8 m=16
